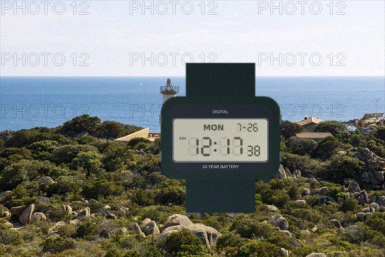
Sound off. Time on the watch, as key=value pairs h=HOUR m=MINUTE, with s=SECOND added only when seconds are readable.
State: h=12 m=17 s=38
